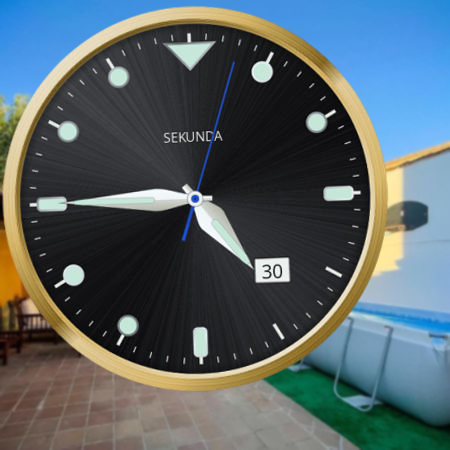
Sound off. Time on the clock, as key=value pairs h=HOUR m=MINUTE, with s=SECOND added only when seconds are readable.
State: h=4 m=45 s=3
